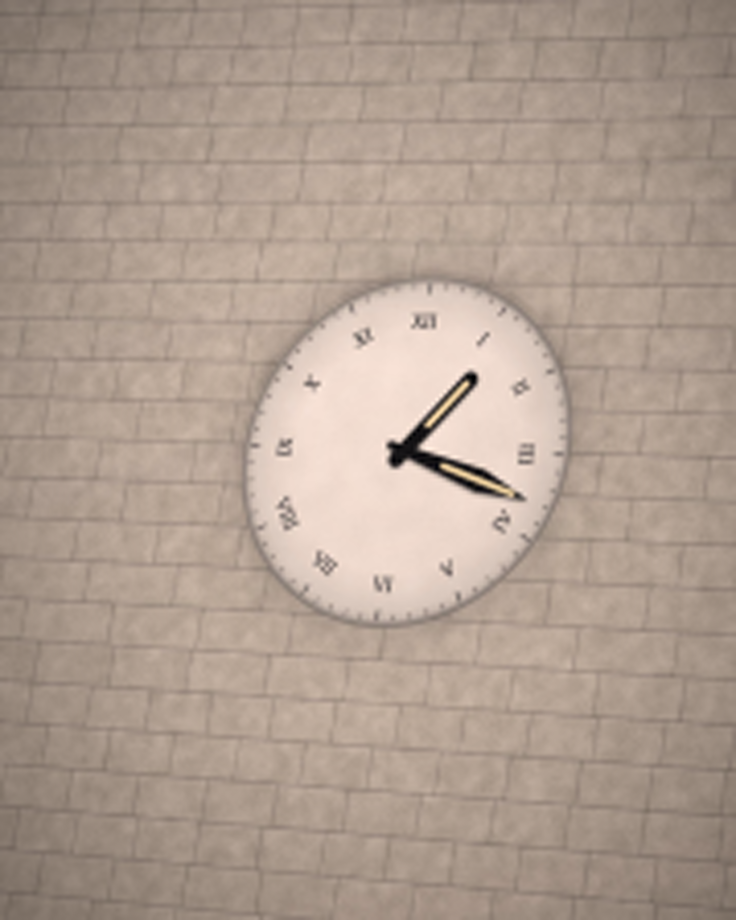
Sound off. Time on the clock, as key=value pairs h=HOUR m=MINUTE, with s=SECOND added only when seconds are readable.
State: h=1 m=18
